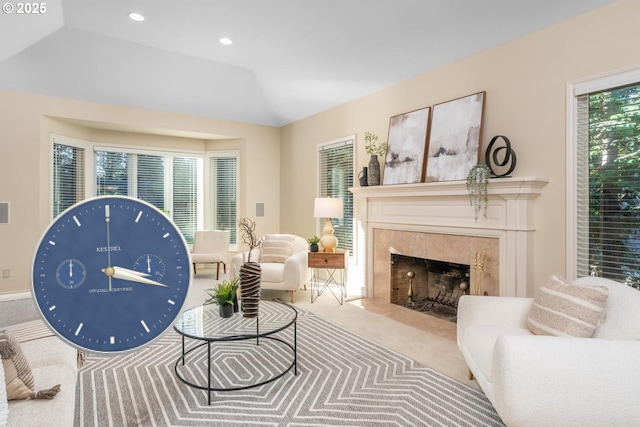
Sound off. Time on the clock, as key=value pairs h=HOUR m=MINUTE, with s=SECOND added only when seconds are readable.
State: h=3 m=18
